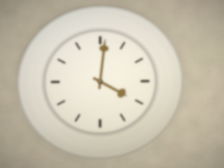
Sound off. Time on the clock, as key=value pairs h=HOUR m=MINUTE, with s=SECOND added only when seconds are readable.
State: h=4 m=1
